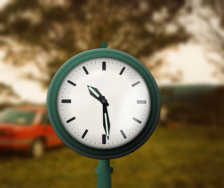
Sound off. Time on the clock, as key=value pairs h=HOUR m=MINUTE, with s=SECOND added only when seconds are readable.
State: h=10 m=29
